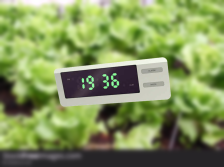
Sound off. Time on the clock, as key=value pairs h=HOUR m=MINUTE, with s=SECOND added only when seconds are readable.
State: h=19 m=36
